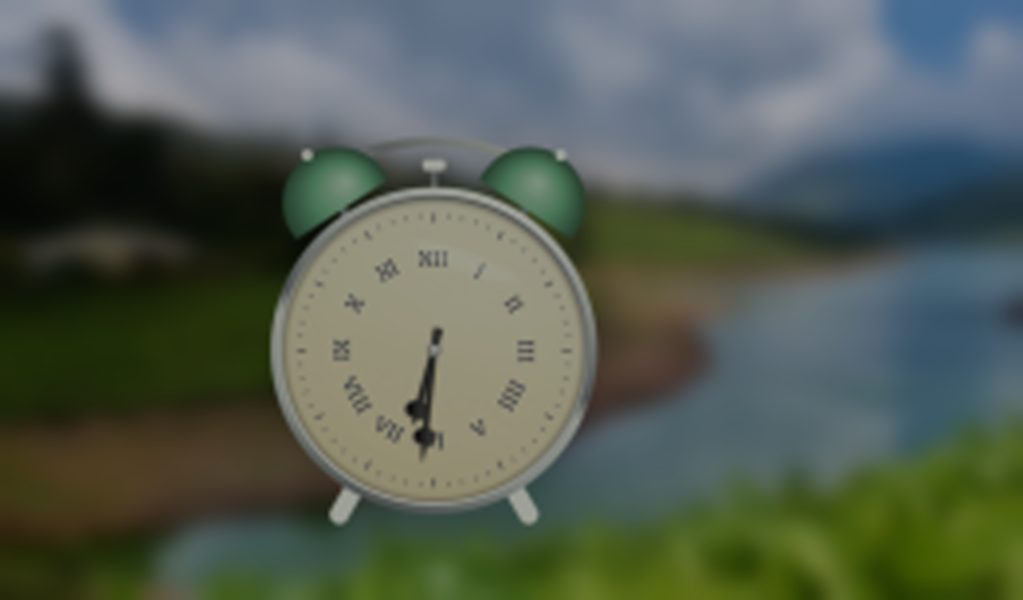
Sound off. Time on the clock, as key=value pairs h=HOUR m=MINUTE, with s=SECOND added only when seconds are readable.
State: h=6 m=31
